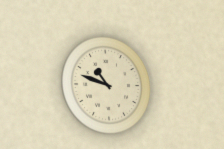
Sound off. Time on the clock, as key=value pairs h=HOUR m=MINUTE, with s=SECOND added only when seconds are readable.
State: h=10 m=48
